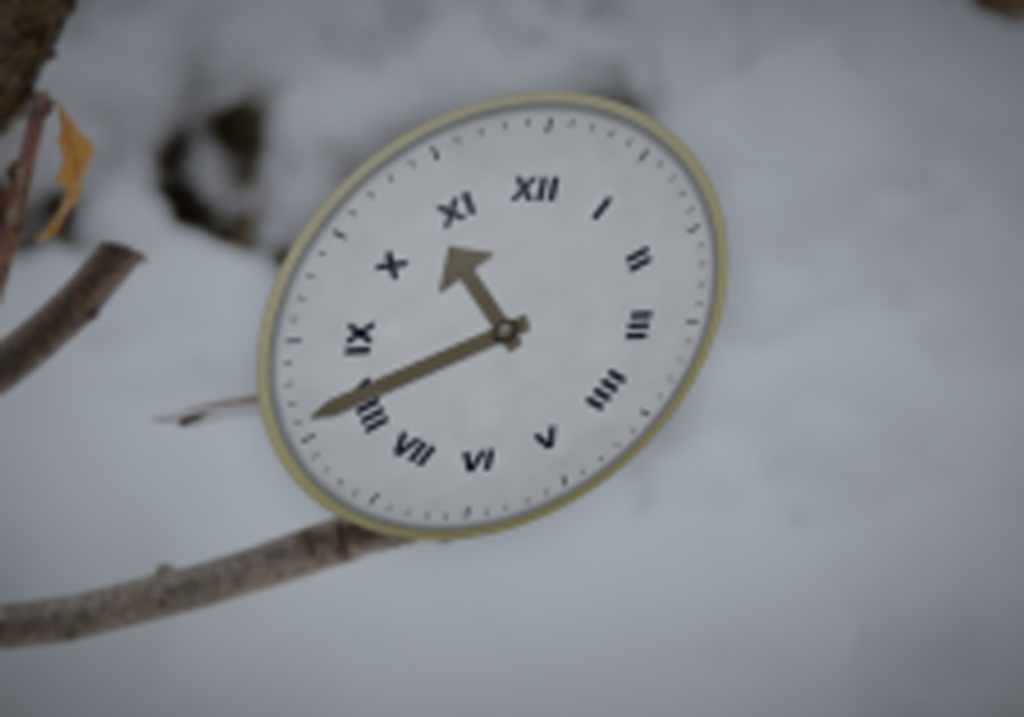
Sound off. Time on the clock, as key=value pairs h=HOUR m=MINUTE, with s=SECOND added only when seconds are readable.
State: h=10 m=41
